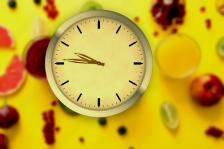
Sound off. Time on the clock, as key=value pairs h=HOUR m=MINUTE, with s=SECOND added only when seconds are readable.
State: h=9 m=46
